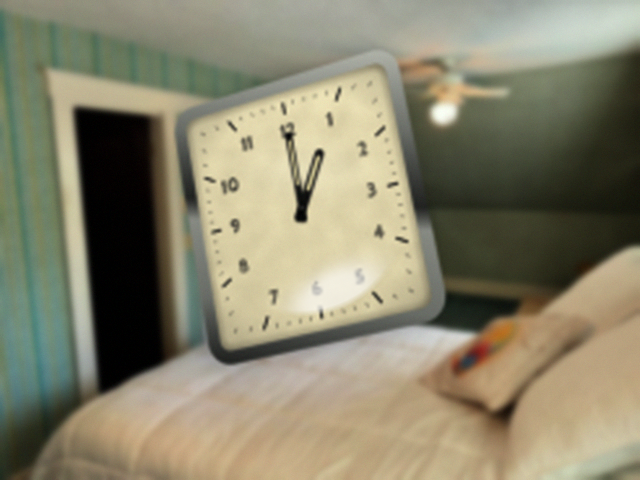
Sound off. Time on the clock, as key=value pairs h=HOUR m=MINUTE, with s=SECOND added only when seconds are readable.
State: h=1 m=0
